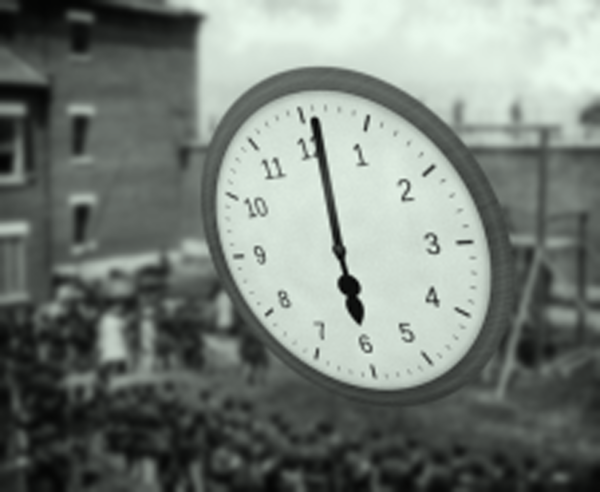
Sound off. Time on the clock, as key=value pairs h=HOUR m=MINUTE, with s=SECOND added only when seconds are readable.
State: h=6 m=1
